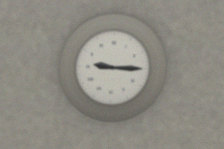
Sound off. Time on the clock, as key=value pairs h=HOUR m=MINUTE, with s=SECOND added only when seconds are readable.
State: h=9 m=15
